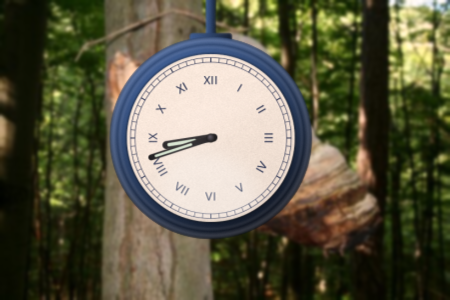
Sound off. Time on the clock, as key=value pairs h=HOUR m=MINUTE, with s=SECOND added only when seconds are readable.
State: h=8 m=42
